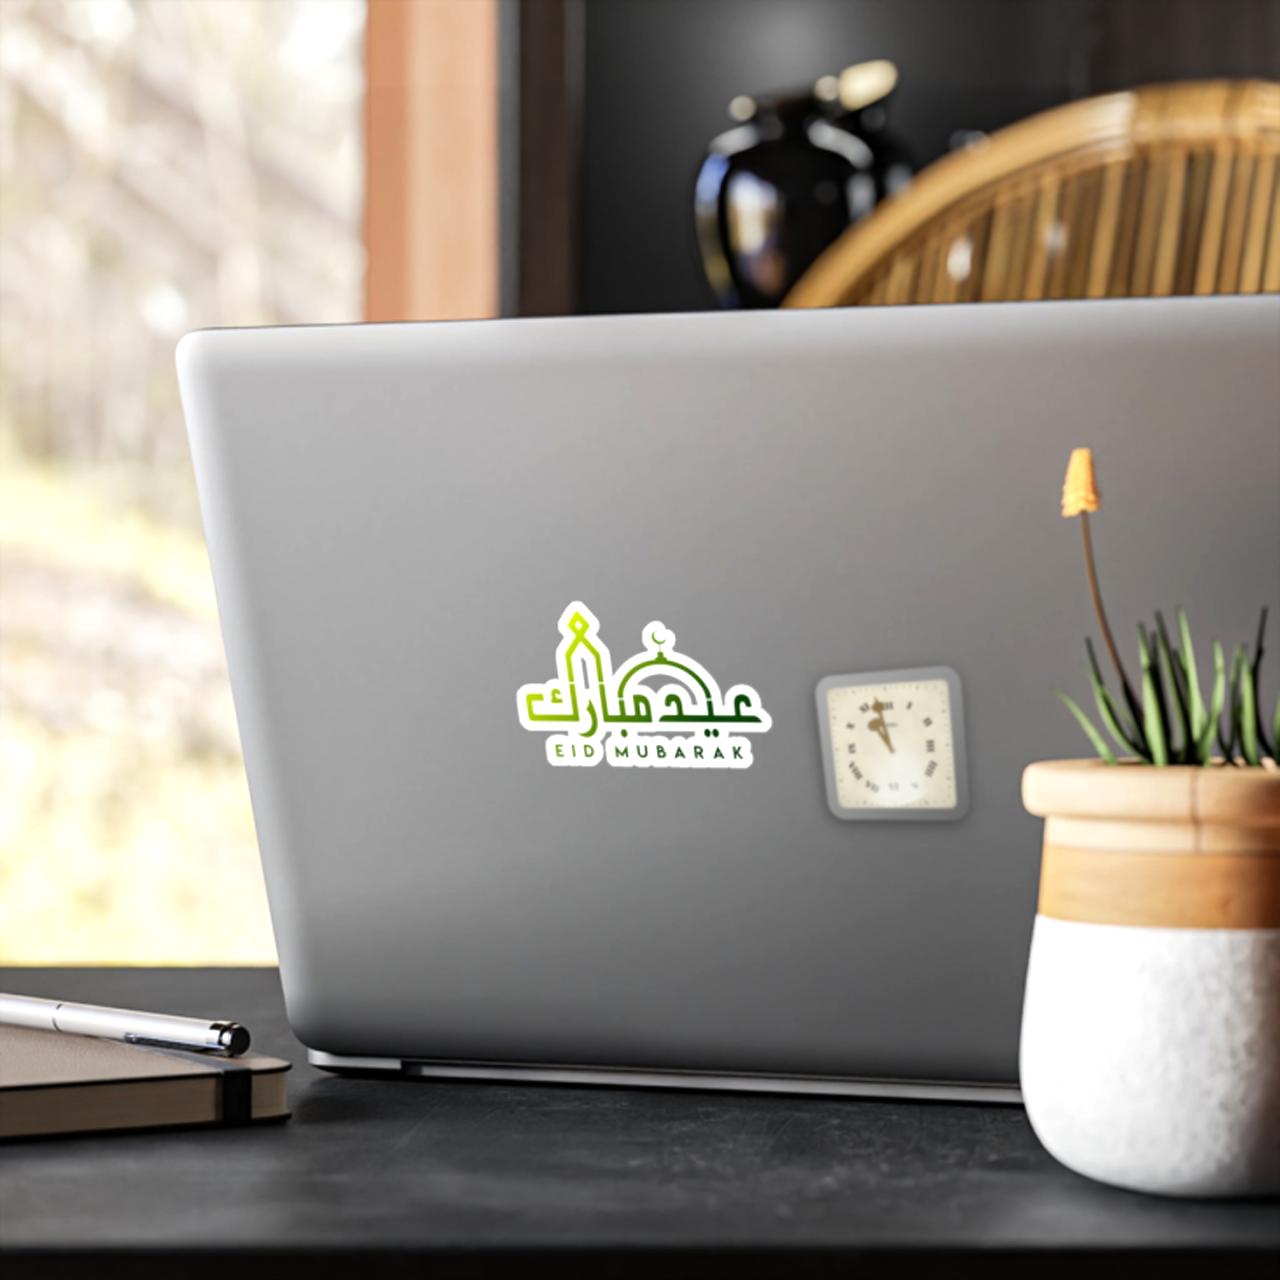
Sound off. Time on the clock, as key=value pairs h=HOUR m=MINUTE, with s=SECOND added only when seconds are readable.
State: h=10 m=58
